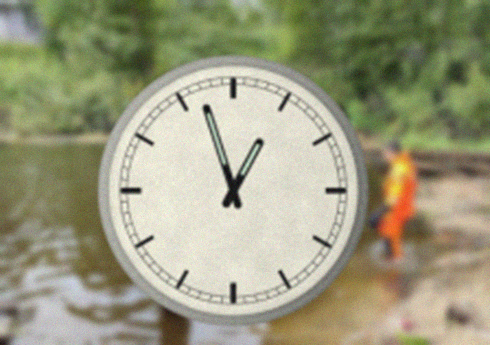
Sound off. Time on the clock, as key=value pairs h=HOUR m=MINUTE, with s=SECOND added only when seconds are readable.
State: h=12 m=57
